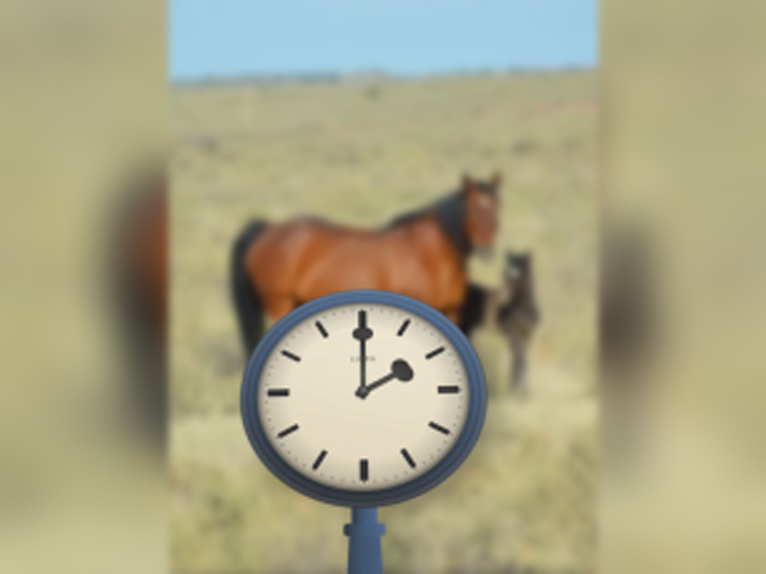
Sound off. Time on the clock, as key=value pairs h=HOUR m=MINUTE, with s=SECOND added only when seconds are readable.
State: h=2 m=0
